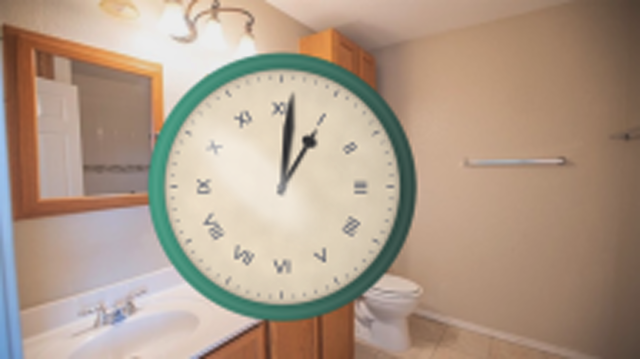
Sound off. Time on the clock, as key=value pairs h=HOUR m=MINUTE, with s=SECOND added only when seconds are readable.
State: h=1 m=1
